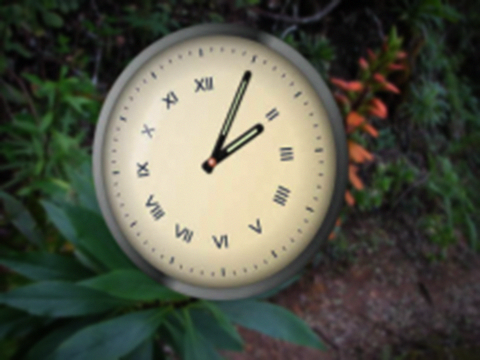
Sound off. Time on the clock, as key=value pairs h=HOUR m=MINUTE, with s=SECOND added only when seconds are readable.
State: h=2 m=5
